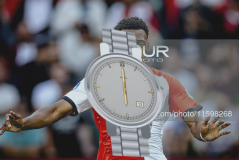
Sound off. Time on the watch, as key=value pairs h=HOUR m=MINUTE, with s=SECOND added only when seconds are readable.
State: h=6 m=0
